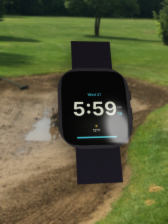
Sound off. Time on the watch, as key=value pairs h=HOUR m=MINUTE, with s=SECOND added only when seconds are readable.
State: h=5 m=59
